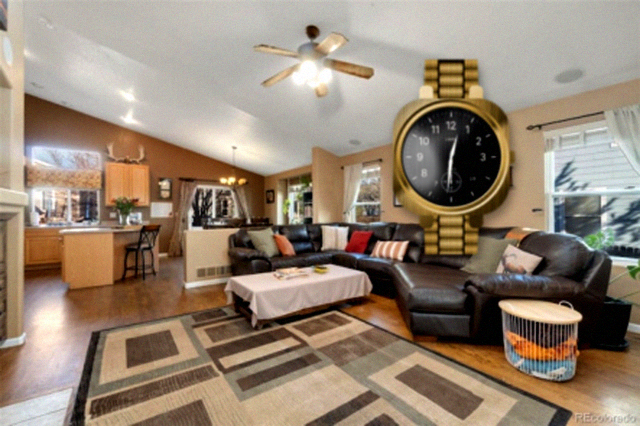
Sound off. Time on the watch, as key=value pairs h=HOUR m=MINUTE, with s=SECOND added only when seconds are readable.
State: h=12 m=31
